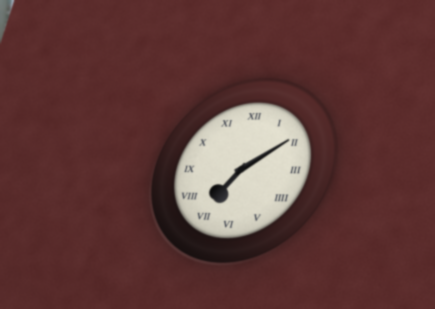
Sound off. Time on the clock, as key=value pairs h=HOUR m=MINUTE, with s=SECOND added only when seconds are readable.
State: h=7 m=9
